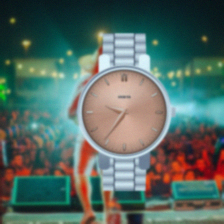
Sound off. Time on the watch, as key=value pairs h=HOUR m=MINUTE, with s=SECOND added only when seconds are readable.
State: h=9 m=36
